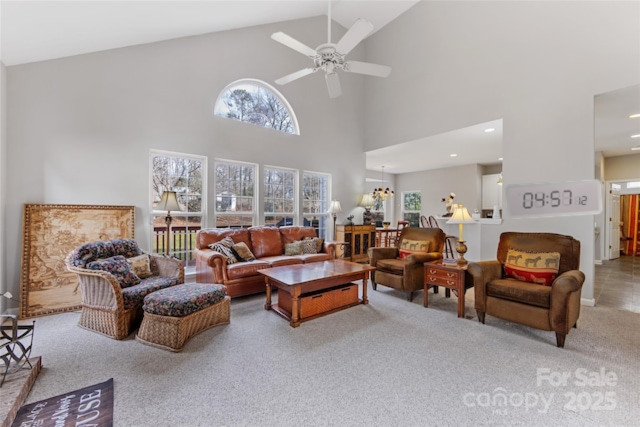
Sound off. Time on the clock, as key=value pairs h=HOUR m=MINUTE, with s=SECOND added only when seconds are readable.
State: h=4 m=57
